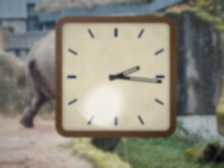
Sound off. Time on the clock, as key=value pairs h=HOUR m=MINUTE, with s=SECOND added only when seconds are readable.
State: h=2 m=16
